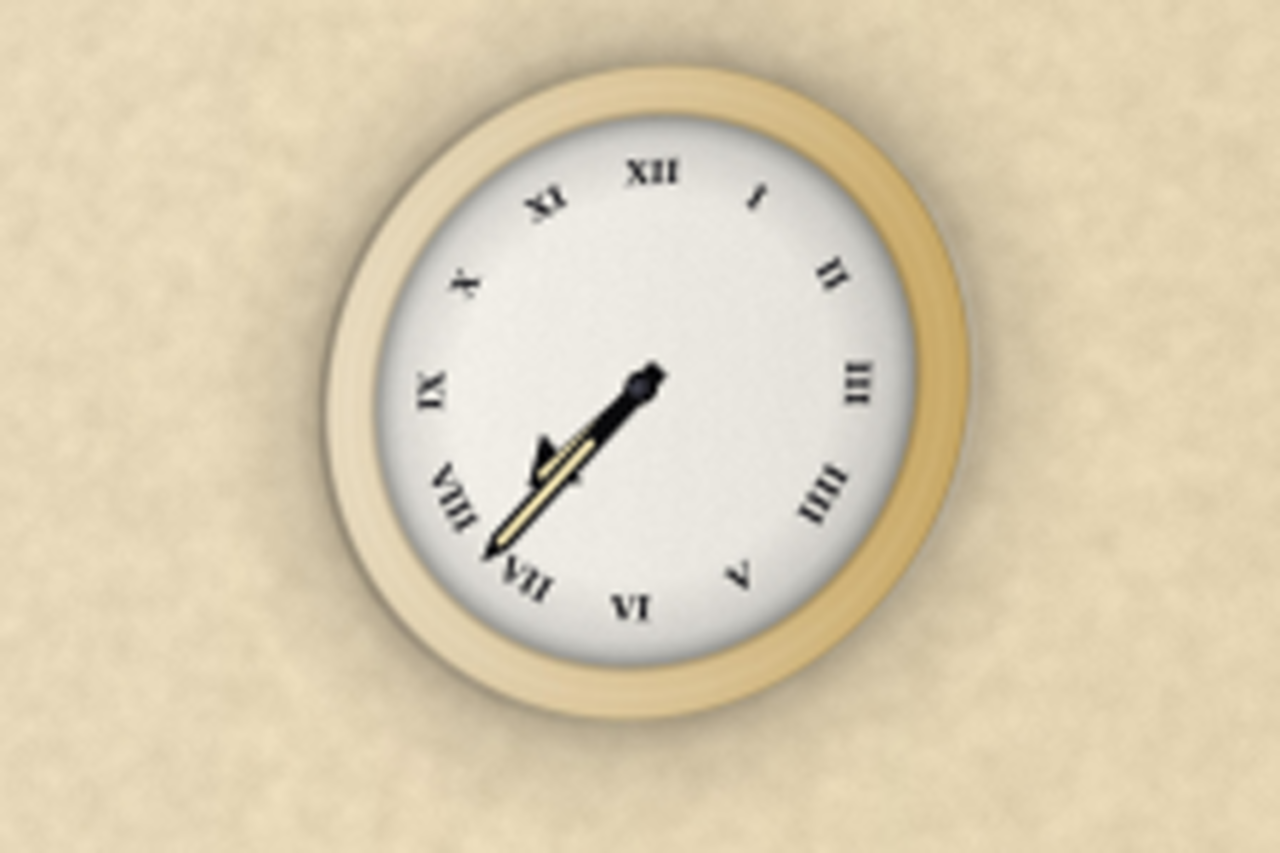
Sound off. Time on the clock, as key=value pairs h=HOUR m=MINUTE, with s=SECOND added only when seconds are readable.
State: h=7 m=37
